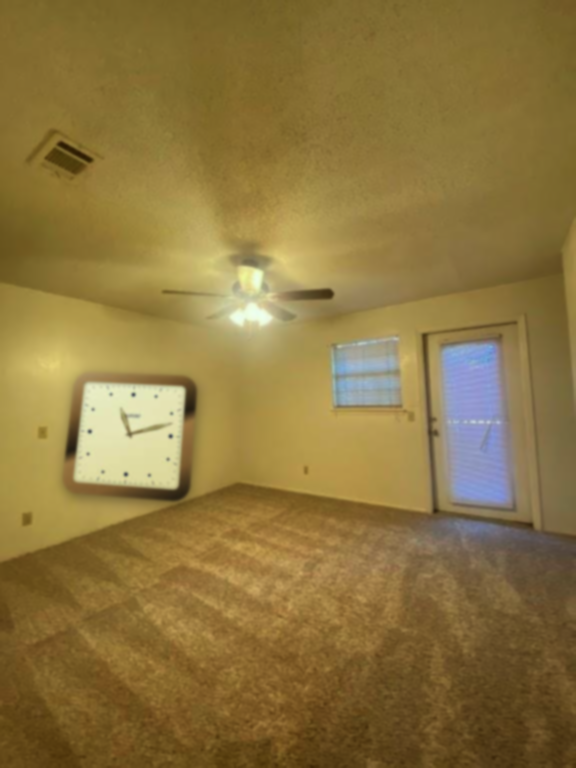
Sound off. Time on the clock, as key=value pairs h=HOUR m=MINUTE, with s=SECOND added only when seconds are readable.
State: h=11 m=12
